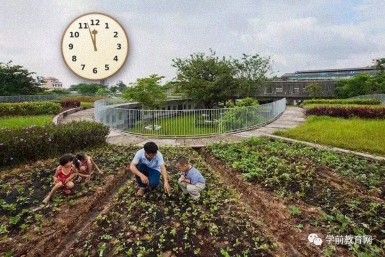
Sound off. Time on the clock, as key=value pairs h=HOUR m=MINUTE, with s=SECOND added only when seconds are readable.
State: h=11 m=57
